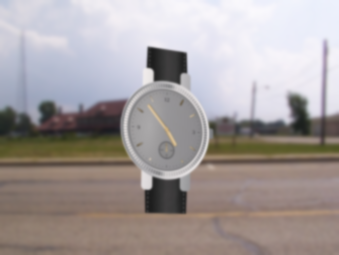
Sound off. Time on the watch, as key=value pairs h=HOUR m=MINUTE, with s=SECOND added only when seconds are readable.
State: h=4 m=53
